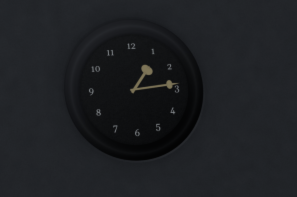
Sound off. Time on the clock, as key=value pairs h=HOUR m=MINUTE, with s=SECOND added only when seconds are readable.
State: h=1 m=14
